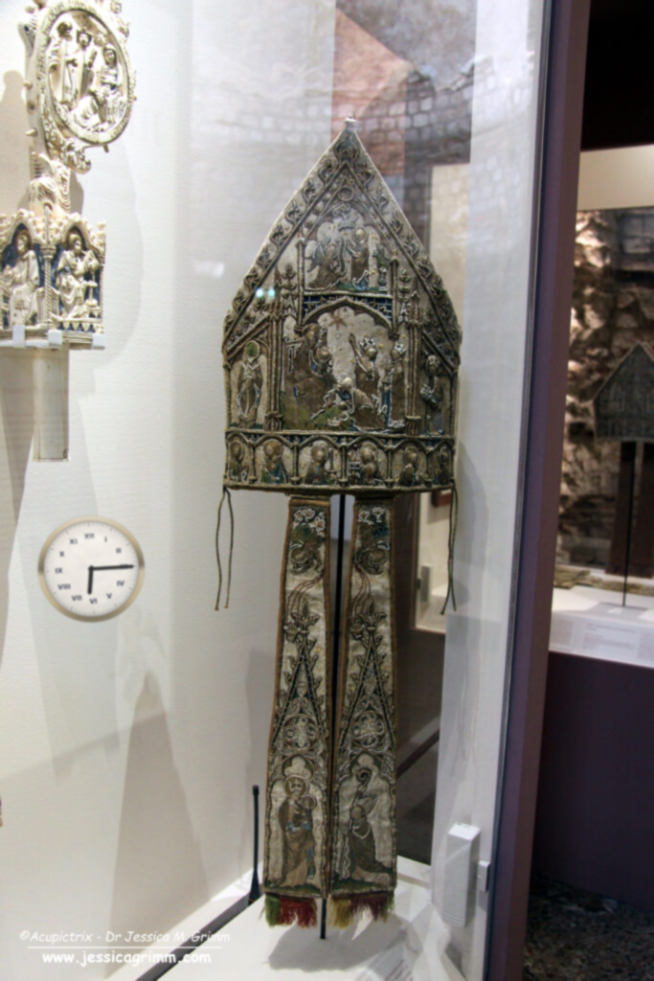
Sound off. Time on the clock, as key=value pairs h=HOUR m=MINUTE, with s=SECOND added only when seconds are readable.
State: h=6 m=15
